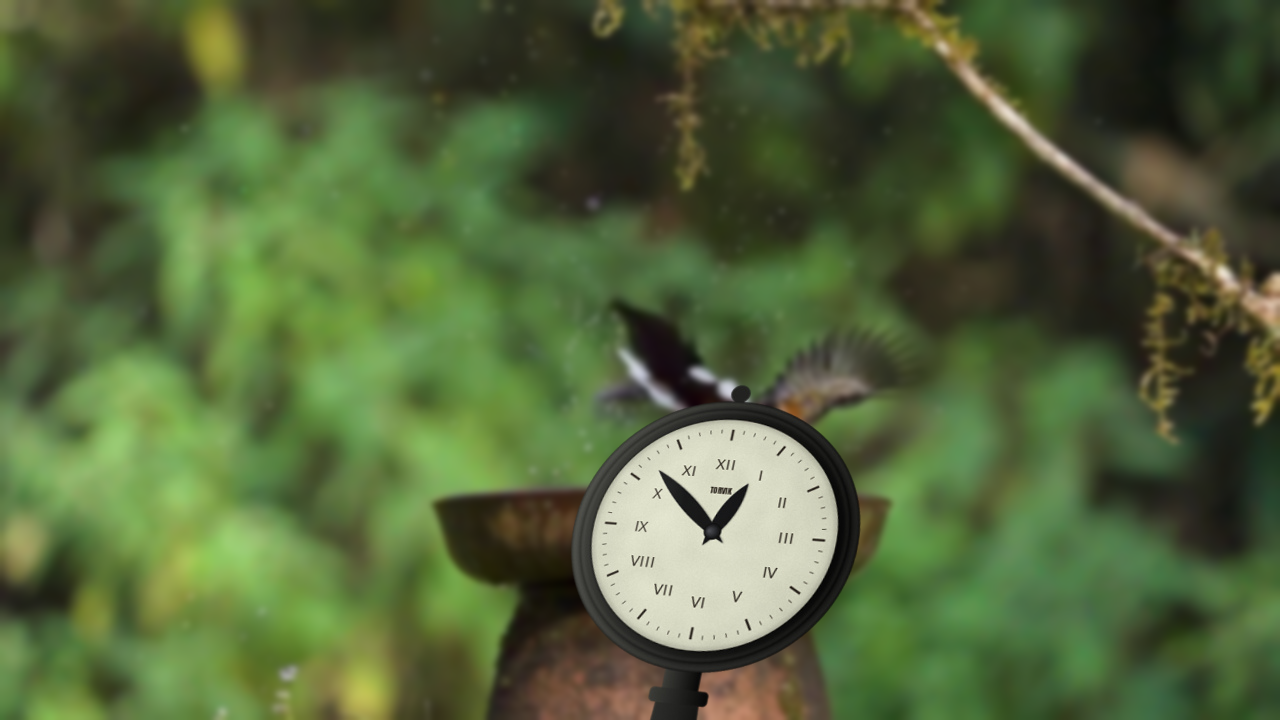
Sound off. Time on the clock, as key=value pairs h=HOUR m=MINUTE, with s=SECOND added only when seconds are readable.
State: h=12 m=52
